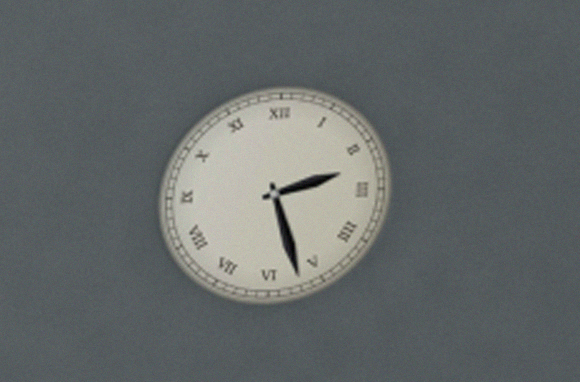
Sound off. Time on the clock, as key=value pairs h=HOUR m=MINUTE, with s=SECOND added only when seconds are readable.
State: h=2 m=27
